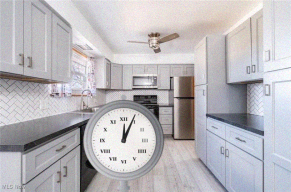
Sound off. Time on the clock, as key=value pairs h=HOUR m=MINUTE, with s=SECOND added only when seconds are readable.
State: h=12 m=4
